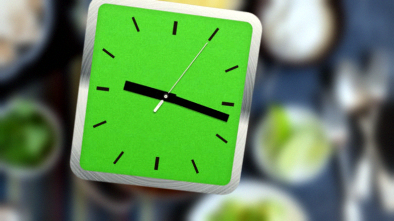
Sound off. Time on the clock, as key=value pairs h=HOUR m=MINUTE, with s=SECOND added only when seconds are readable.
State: h=9 m=17 s=5
